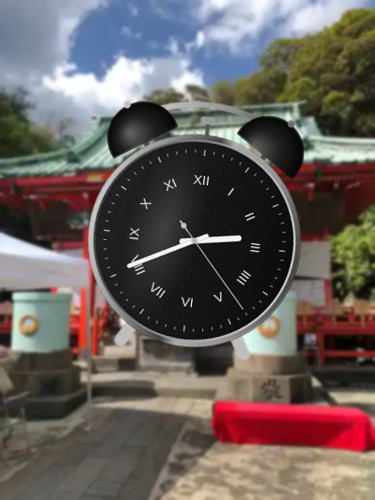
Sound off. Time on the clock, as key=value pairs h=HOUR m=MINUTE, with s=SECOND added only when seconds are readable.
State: h=2 m=40 s=23
